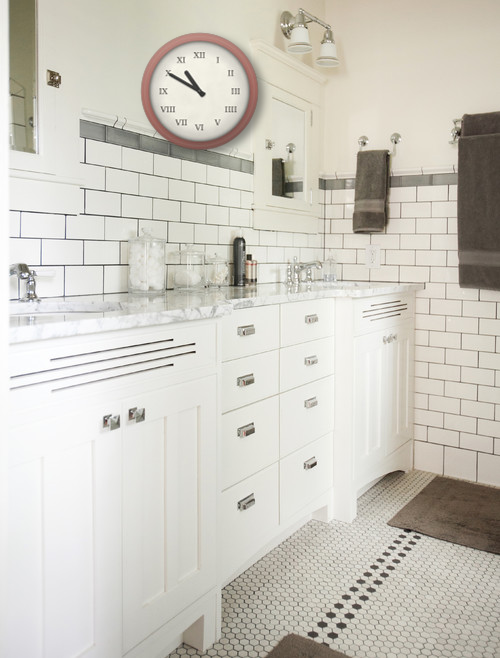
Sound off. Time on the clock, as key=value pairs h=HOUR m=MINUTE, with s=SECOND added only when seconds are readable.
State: h=10 m=50
